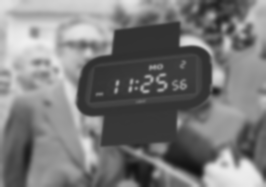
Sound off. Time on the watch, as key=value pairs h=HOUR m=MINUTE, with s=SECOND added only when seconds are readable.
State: h=11 m=25
